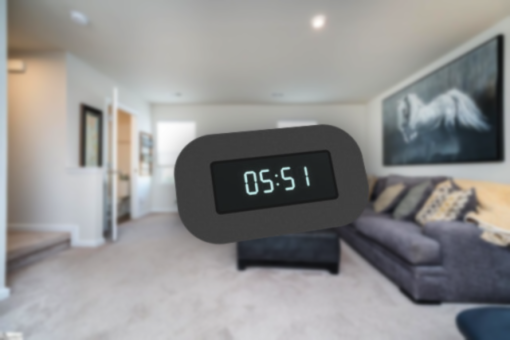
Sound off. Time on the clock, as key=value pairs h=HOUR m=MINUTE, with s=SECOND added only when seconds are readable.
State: h=5 m=51
